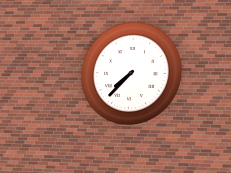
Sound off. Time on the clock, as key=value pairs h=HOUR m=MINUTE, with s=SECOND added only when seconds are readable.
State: h=7 m=37
